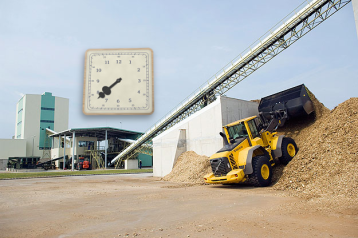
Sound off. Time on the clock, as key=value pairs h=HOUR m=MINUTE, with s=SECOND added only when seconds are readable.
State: h=7 m=38
